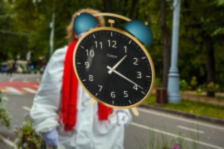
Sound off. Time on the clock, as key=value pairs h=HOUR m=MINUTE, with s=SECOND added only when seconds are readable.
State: h=1 m=19
